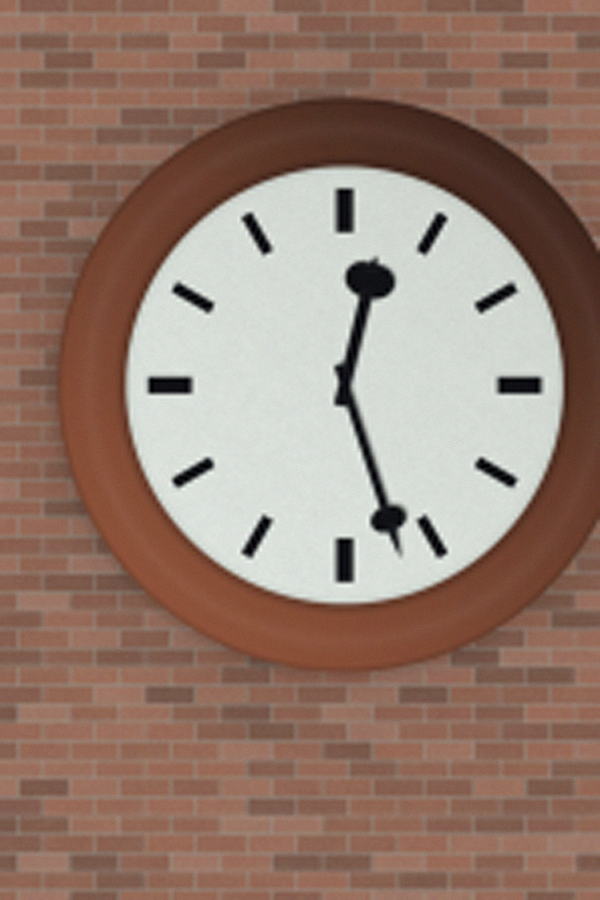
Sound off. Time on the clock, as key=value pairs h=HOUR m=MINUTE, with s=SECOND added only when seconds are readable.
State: h=12 m=27
